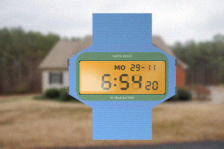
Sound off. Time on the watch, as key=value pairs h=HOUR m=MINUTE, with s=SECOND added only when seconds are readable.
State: h=6 m=54 s=20
